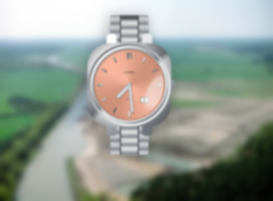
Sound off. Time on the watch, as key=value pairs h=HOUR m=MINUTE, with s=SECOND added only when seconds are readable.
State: h=7 m=29
